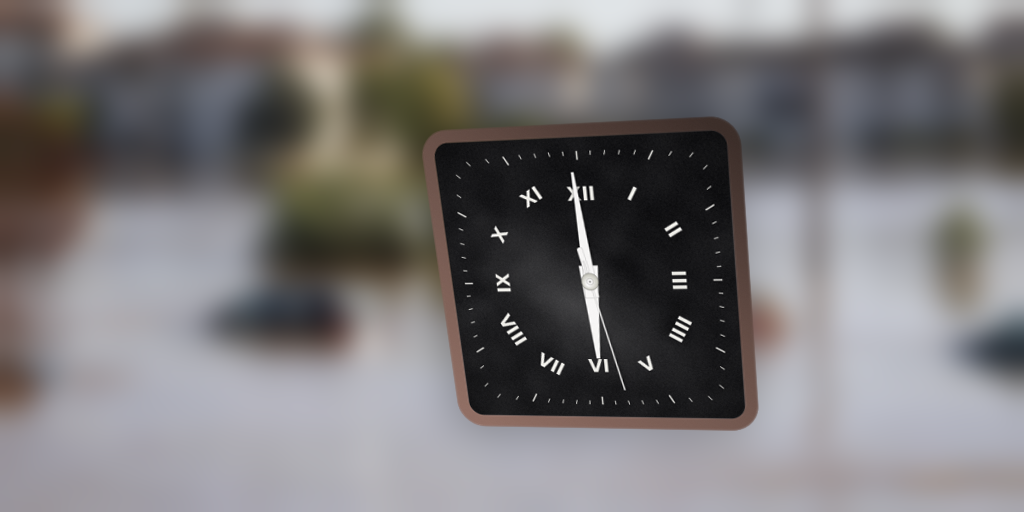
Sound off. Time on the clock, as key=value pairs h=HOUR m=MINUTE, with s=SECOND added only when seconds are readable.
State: h=5 m=59 s=28
